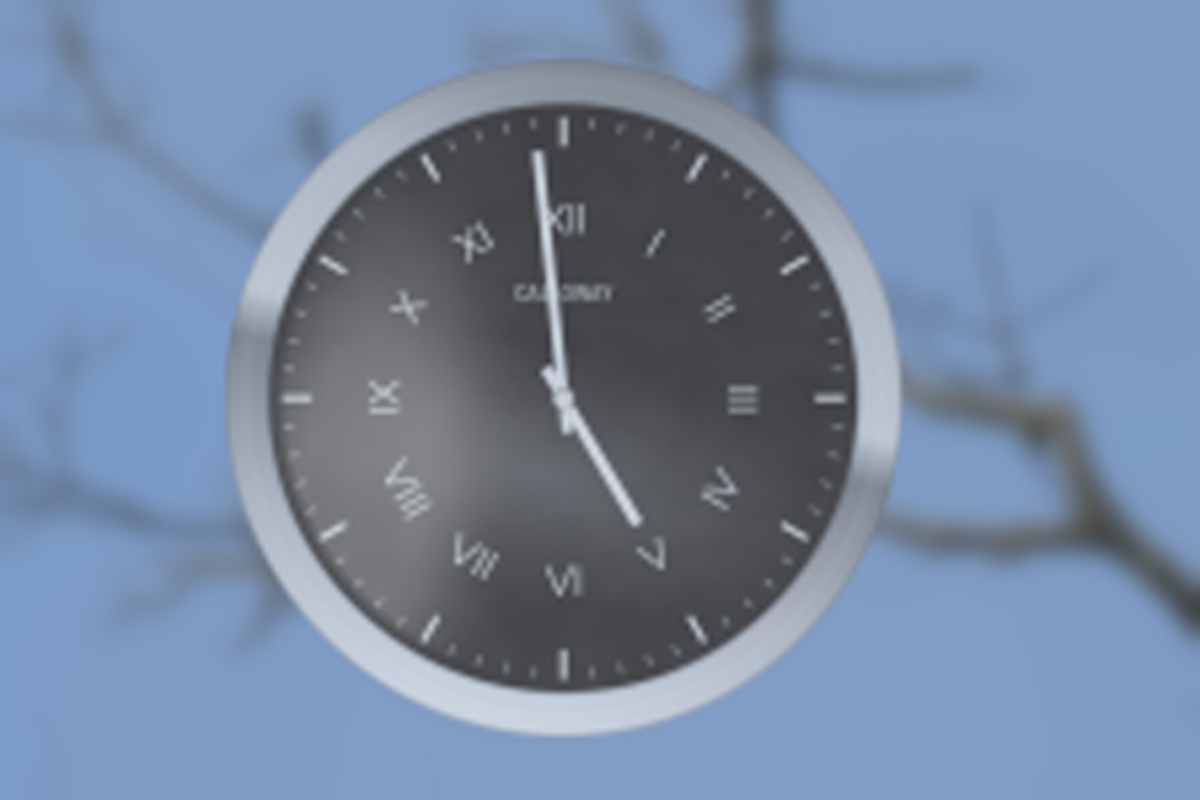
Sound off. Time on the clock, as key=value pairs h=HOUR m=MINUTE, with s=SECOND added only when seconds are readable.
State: h=4 m=59
